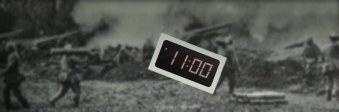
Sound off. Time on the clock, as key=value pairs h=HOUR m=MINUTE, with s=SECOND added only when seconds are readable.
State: h=11 m=0
